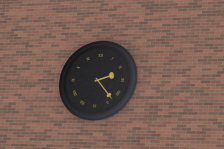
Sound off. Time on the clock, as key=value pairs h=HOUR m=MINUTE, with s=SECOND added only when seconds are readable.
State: h=2 m=23
